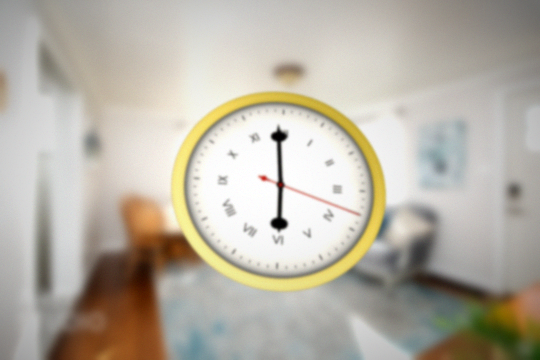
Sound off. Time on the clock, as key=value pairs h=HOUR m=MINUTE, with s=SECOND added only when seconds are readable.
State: h=5 m=59 s=18
